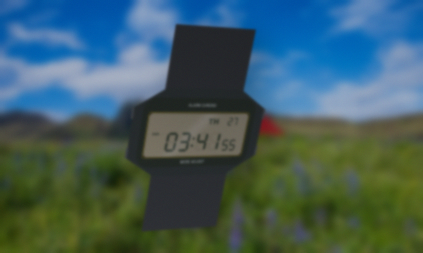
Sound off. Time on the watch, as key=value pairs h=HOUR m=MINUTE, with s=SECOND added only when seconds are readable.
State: h=3 m=41
